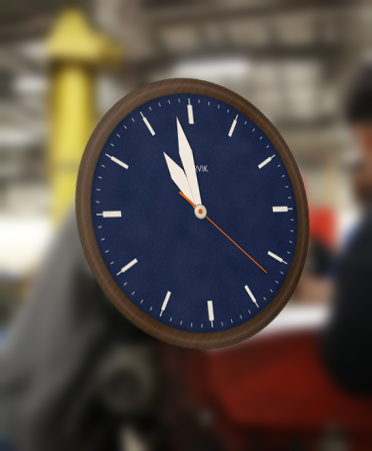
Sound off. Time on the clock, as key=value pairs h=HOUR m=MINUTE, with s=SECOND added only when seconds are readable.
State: h=10 m=58 s=22
